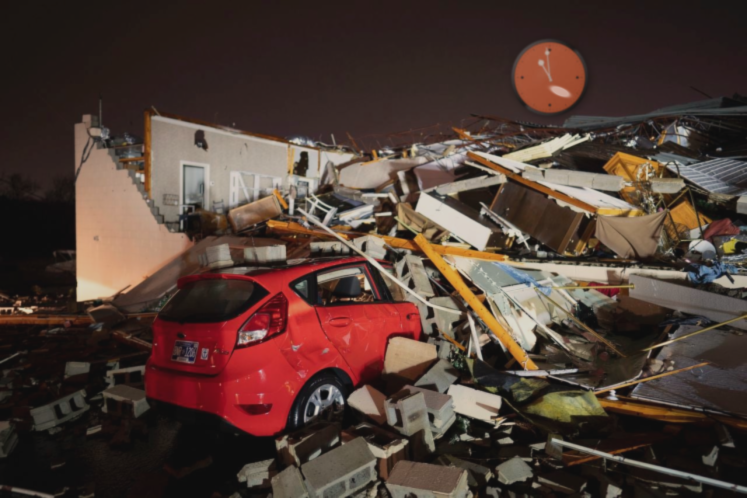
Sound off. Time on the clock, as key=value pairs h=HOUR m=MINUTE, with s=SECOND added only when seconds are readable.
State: h=10 m=59
